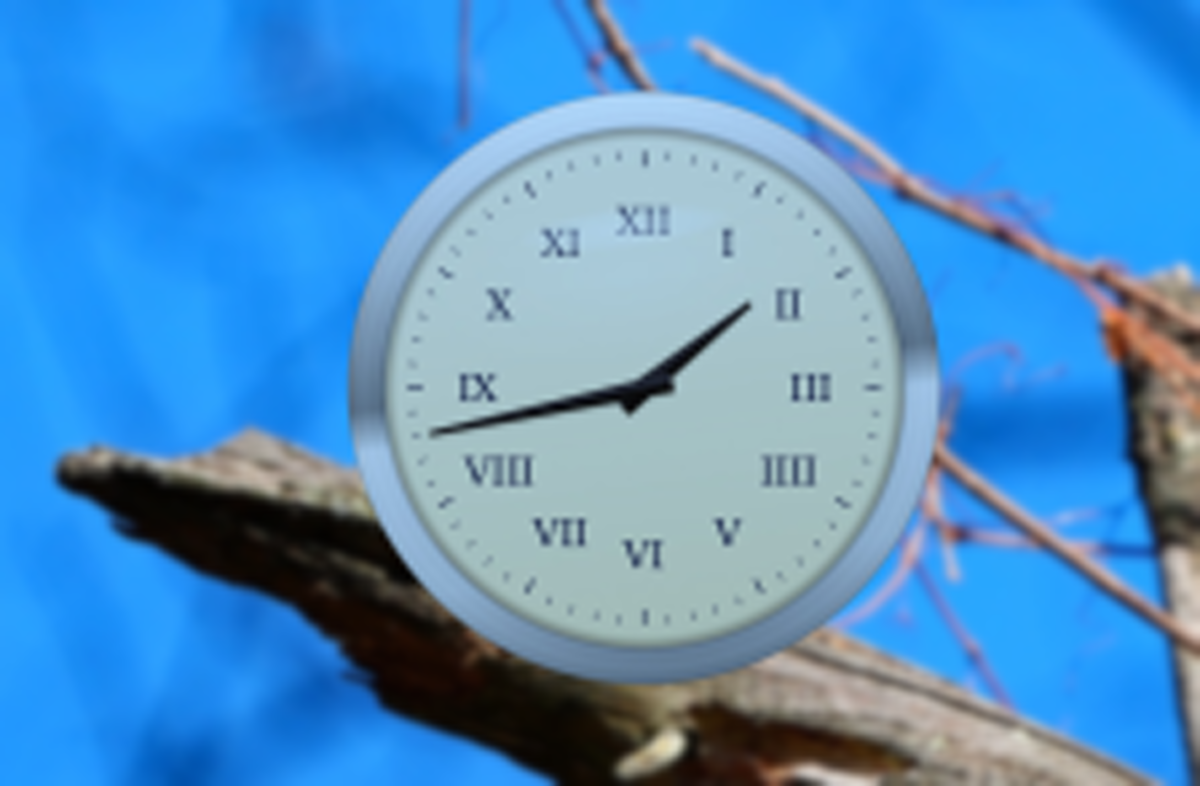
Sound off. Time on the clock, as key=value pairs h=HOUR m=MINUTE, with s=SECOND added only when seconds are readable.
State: h=1 m=43
